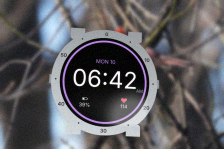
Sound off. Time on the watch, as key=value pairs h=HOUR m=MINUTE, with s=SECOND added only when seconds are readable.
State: h=6 m=42
